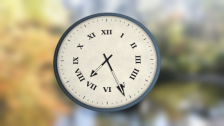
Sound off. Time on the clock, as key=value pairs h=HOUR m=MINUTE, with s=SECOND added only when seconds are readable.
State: h=7 m=26
